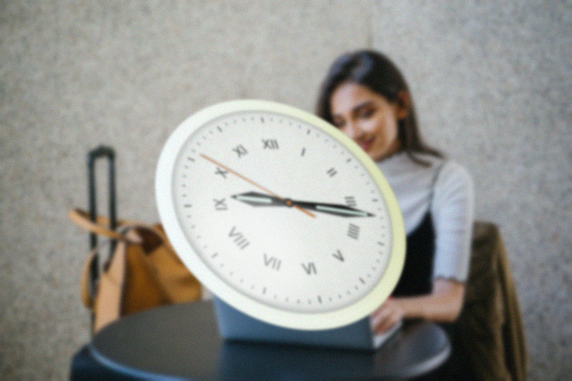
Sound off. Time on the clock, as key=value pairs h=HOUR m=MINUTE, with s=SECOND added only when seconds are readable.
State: h=9 m=16 s=51
